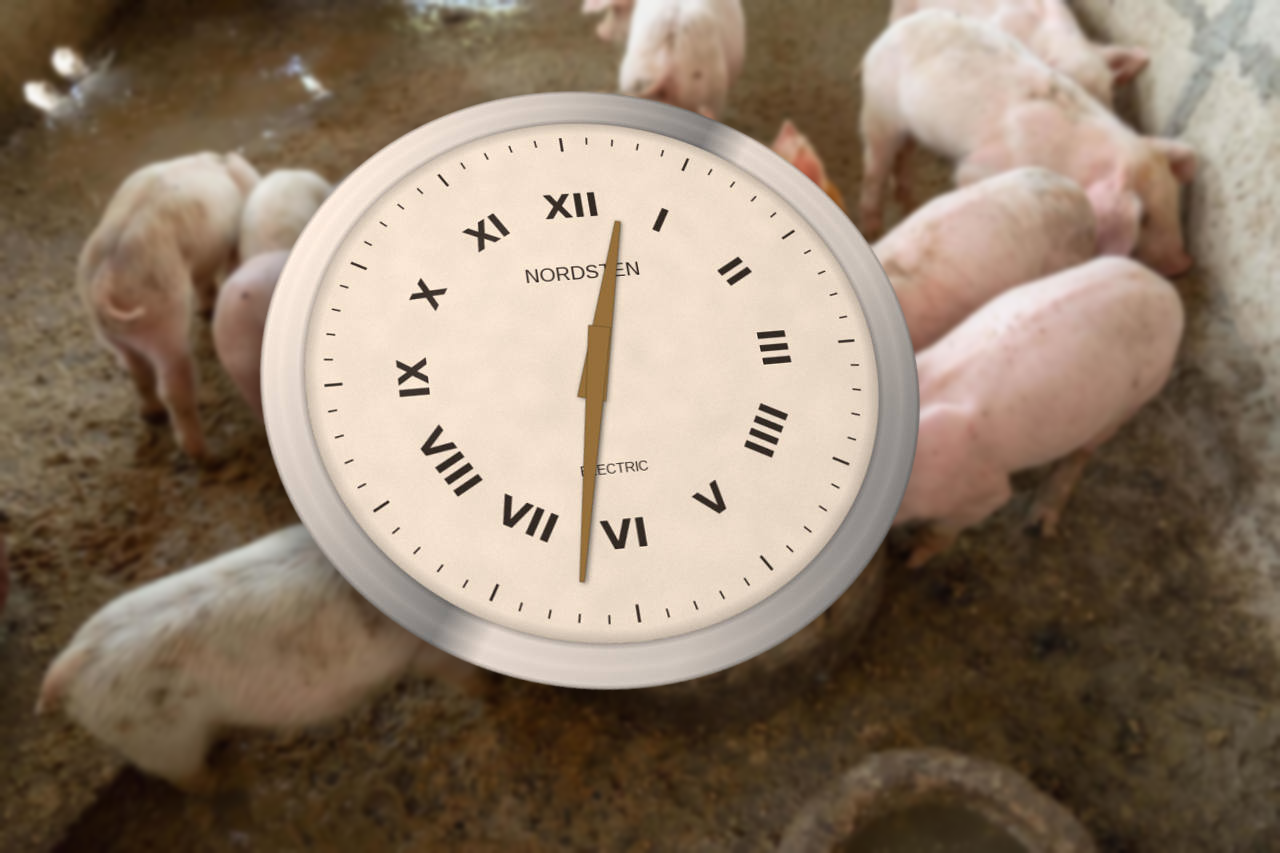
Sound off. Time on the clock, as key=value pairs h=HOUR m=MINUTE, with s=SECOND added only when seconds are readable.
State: h=12 m=32
